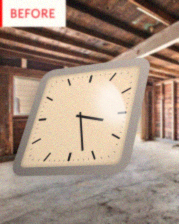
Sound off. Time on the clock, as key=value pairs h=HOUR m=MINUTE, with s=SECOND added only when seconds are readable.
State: h=3 m=27
